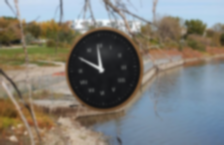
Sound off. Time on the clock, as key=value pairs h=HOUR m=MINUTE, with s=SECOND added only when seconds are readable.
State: h=11 m=50
